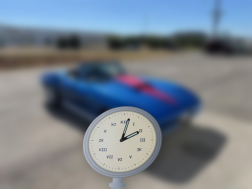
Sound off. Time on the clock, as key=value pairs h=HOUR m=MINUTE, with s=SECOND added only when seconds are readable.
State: h=2 m=2
